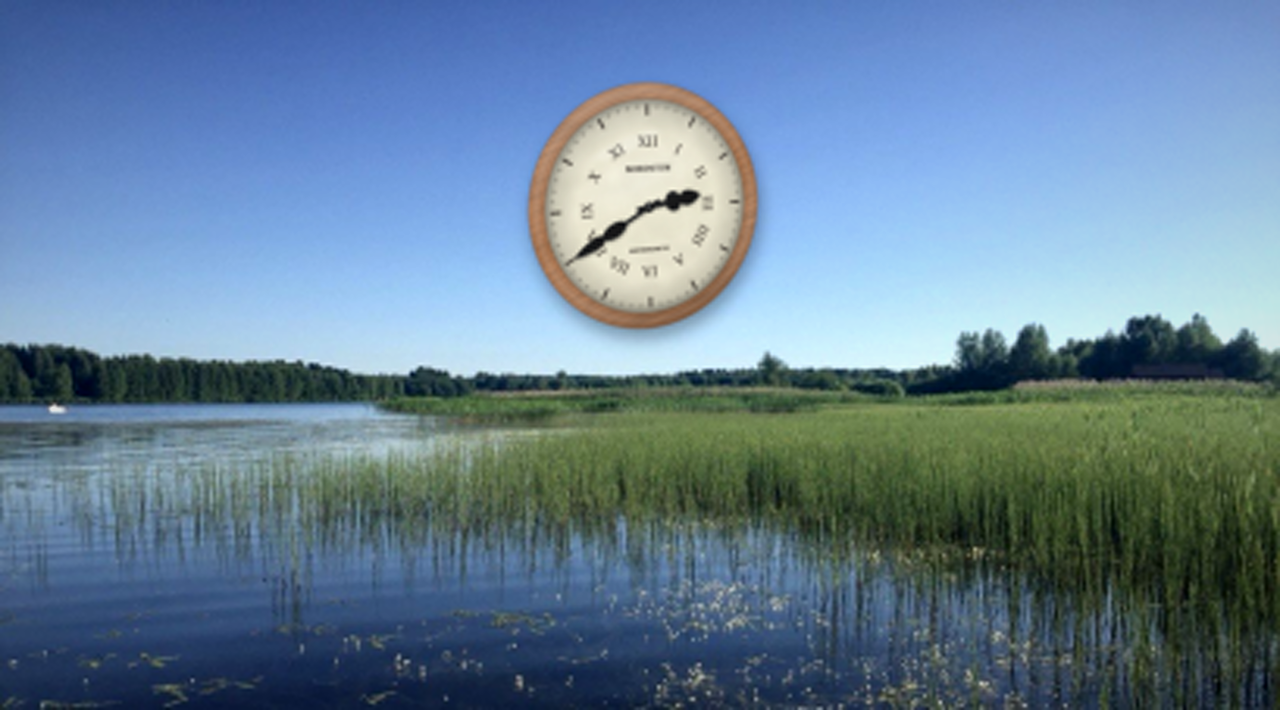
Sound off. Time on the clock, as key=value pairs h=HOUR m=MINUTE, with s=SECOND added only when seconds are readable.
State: h=2 m=40
